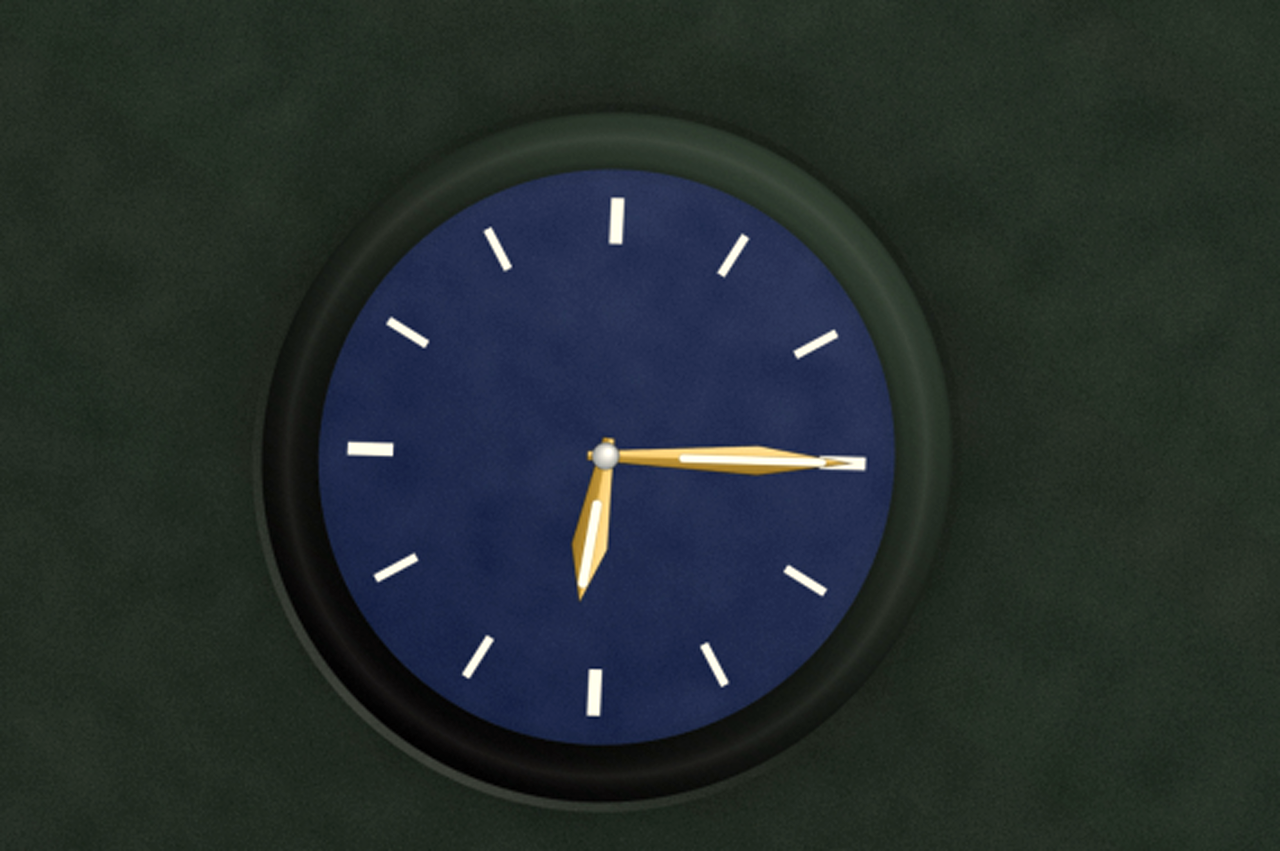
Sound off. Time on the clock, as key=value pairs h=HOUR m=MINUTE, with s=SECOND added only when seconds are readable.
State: h=6 m=15
